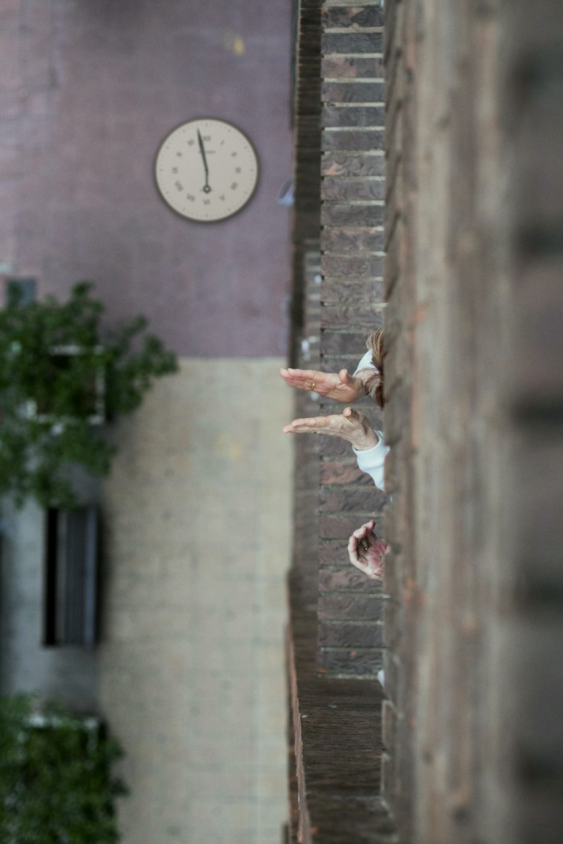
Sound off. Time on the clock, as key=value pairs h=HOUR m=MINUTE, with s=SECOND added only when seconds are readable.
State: h=5 m=58
